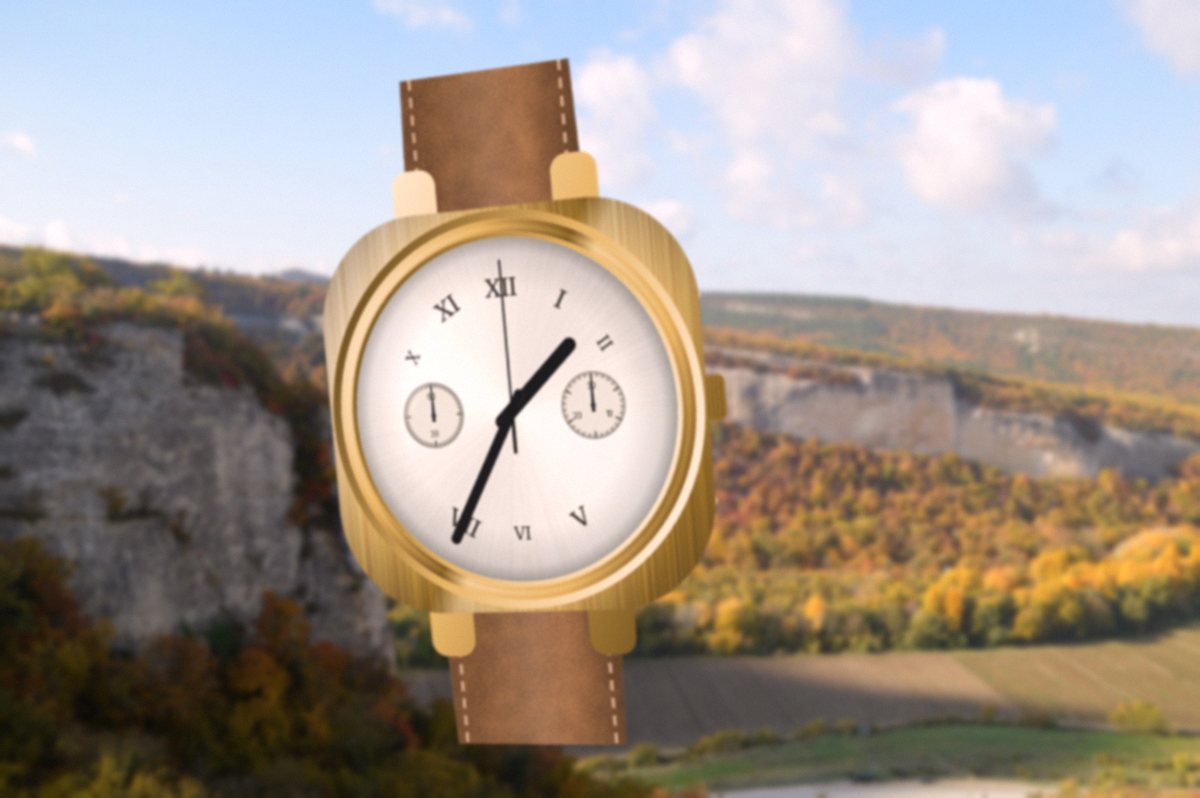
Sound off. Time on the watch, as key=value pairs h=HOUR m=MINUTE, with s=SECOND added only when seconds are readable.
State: h=1 m=35
